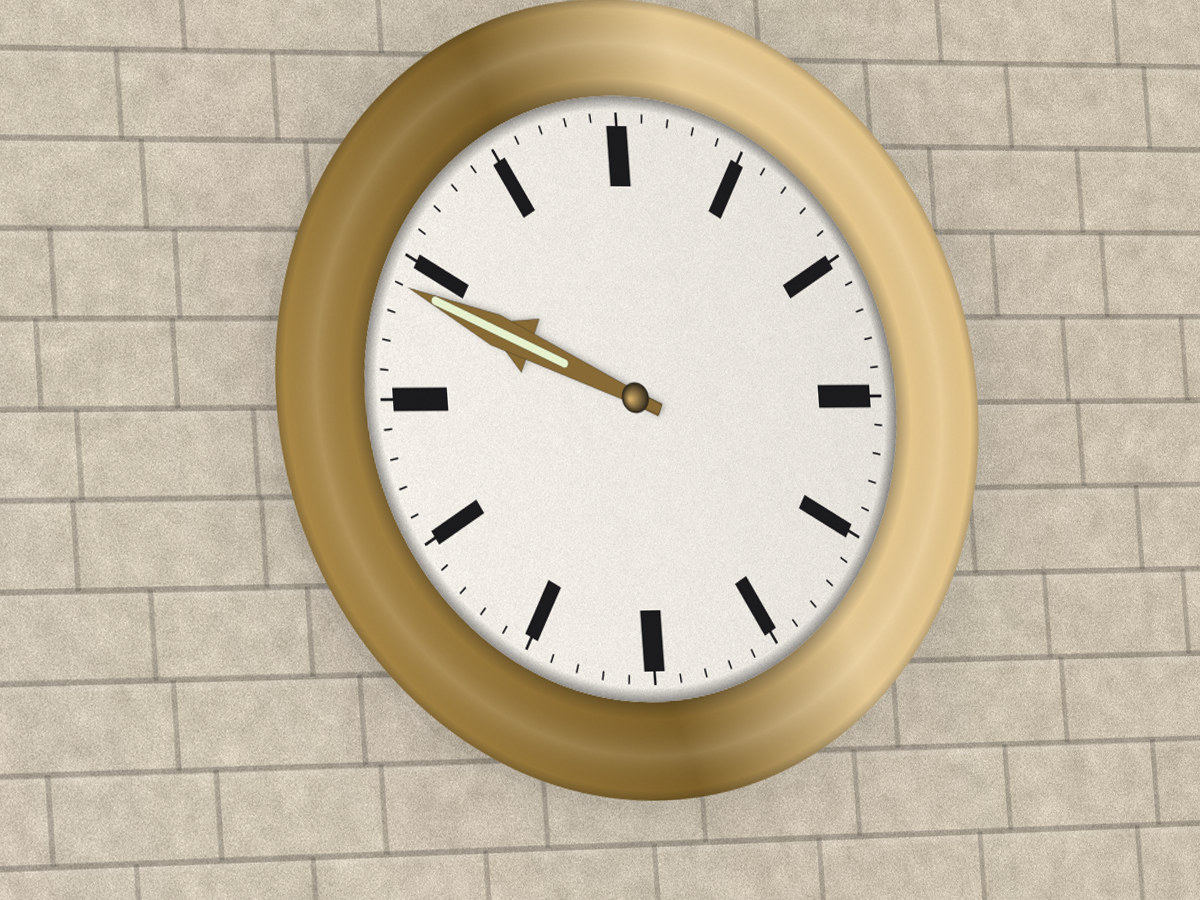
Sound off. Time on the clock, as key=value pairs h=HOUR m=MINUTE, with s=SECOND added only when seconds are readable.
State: h=9 m=49
